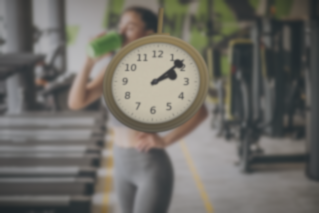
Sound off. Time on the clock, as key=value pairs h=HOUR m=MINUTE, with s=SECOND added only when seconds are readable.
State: h=2 m=8
